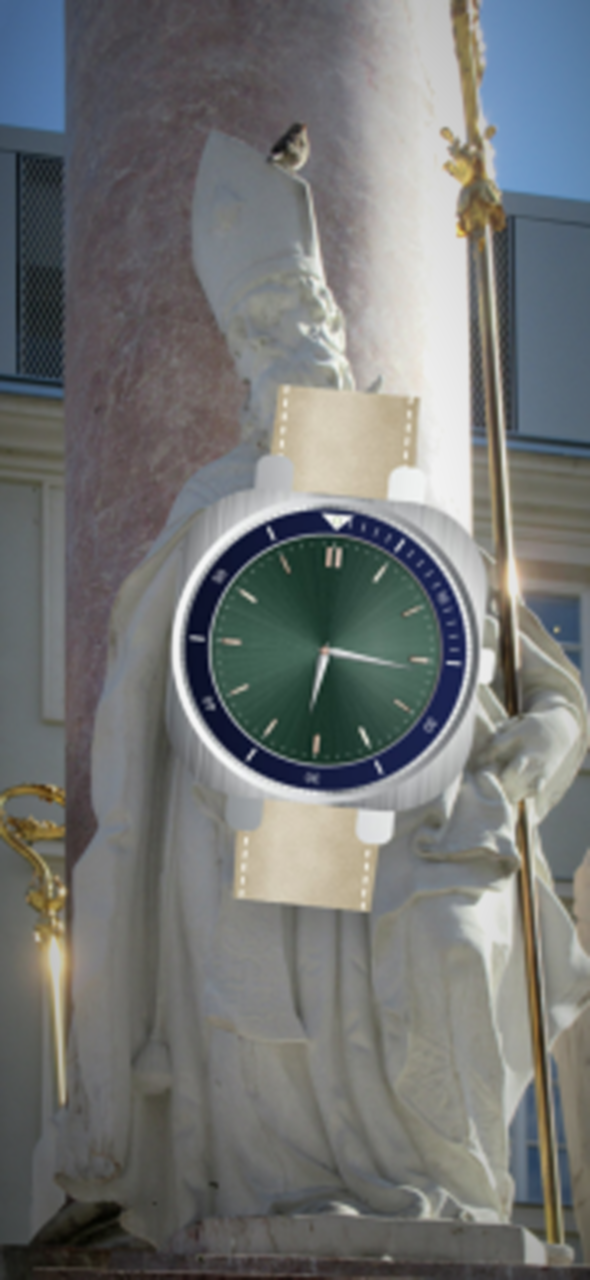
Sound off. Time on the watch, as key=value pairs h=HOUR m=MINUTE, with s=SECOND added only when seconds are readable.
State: h=6 m=16
